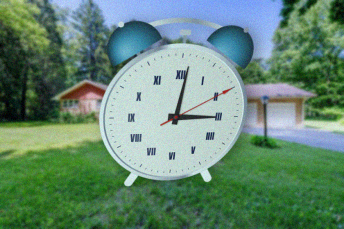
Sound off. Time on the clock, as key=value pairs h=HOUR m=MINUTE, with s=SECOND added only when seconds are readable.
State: h=3 m=1 s=10
